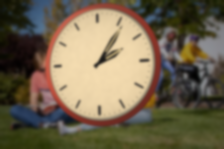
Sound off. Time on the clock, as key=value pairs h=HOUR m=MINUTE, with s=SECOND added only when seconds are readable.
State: h=2 m=6
